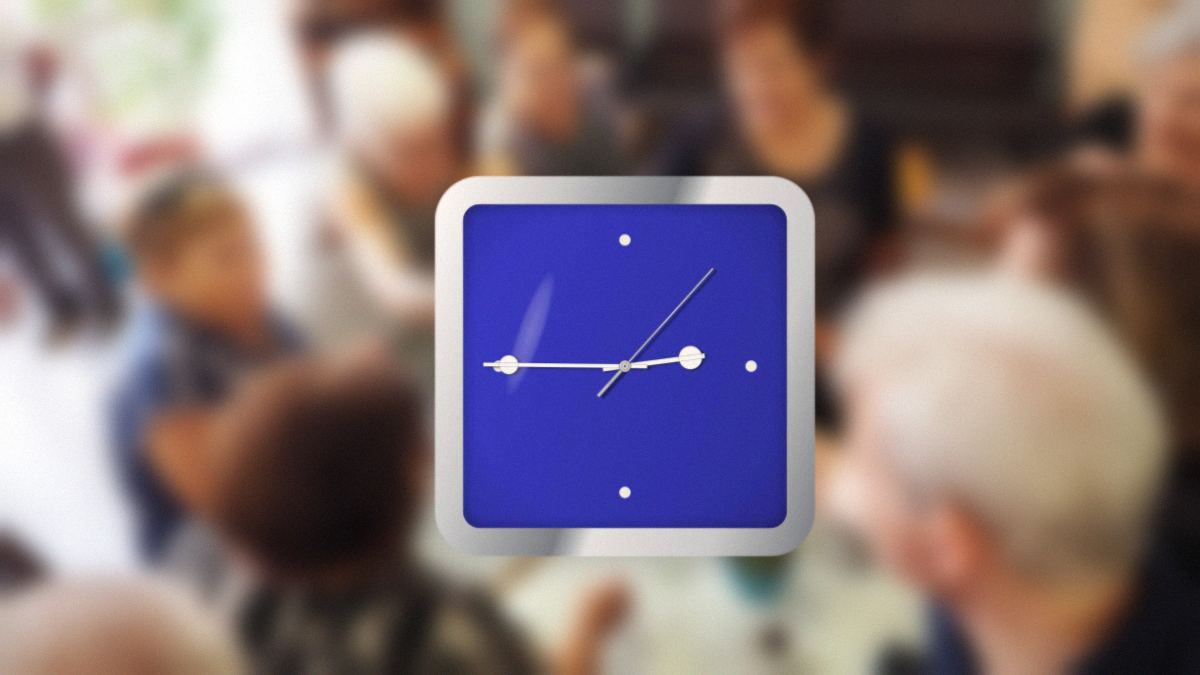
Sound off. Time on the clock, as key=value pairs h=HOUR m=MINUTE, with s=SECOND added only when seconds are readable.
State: h=2 m=45 s=7
